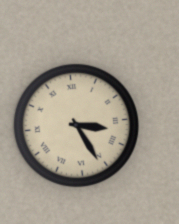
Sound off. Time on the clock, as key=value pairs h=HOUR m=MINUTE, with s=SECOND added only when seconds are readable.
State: h=3 m=26
